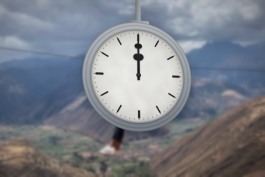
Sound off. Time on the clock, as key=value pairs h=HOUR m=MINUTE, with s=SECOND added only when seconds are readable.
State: h=12 m=0
